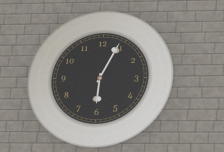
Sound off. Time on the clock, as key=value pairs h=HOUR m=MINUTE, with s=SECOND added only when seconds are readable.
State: h=6 m=4
